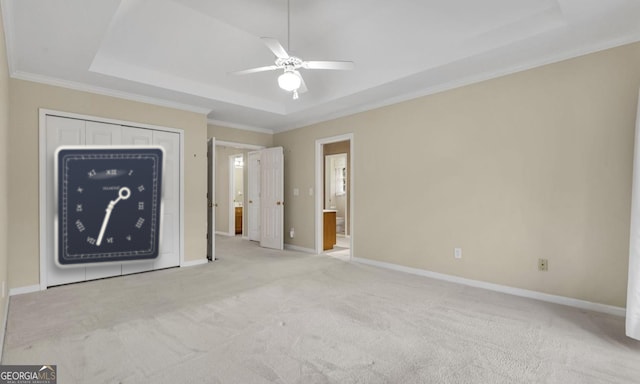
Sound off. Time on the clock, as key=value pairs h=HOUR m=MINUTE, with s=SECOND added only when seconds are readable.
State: h=1 m=33
